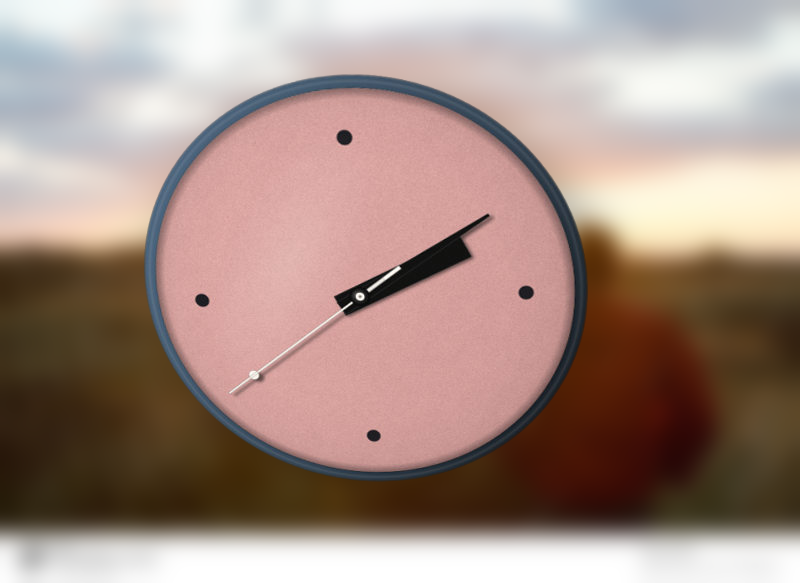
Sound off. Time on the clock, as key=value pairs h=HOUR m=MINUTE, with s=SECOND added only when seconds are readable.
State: h=2 m=9 s=39
